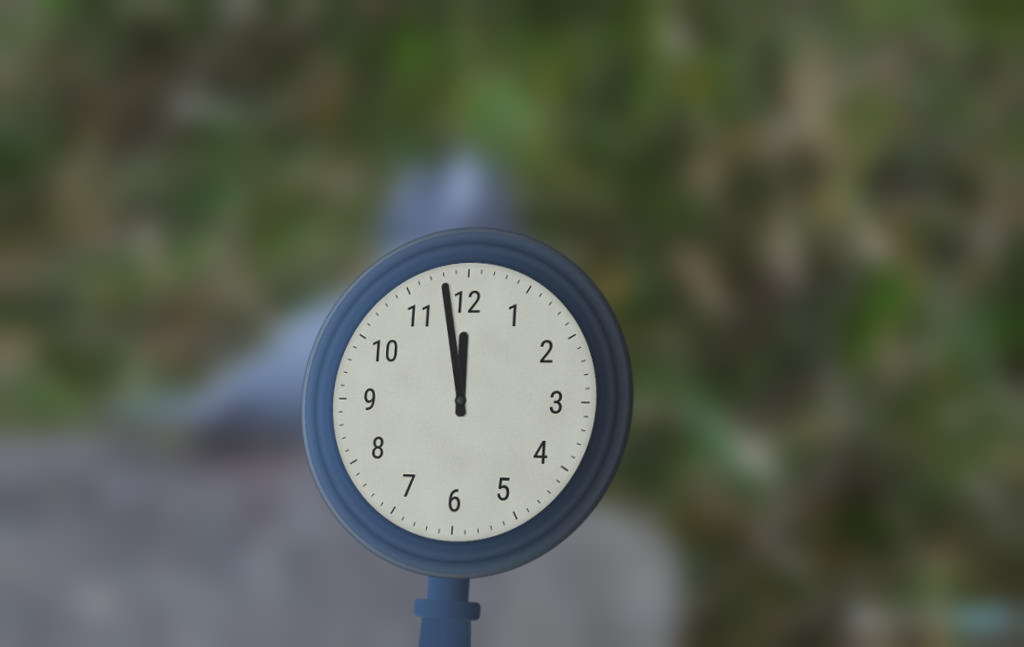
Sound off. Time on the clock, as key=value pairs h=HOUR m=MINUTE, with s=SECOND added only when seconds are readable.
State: h=11 m=58
